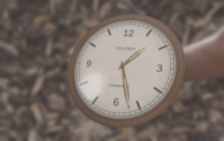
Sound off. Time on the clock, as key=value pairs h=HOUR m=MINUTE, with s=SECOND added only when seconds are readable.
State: h=1 m=27
